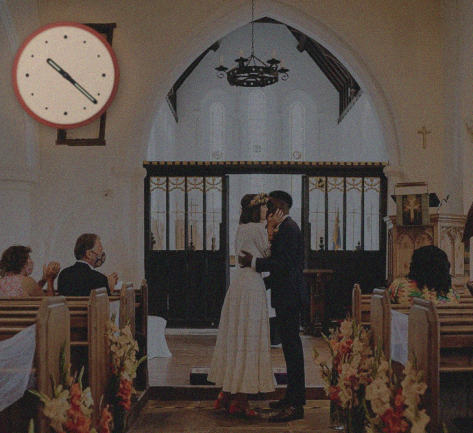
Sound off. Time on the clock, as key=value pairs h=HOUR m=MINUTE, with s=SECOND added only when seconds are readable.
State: h=10 m=22
